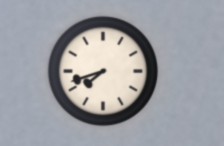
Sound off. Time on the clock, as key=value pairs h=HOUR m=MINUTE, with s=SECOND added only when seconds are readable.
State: h=7 m=42
